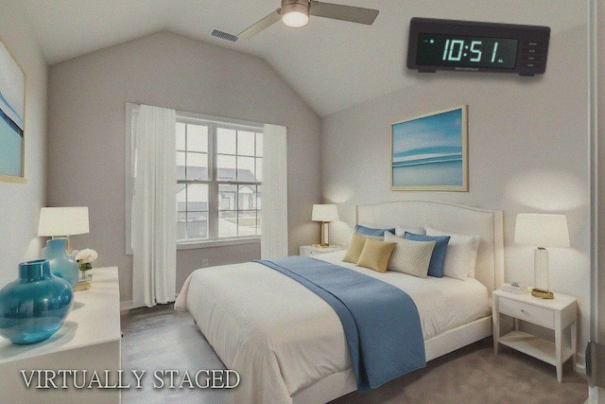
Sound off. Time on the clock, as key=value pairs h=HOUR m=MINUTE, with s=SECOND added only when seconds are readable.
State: h=10 m=51
